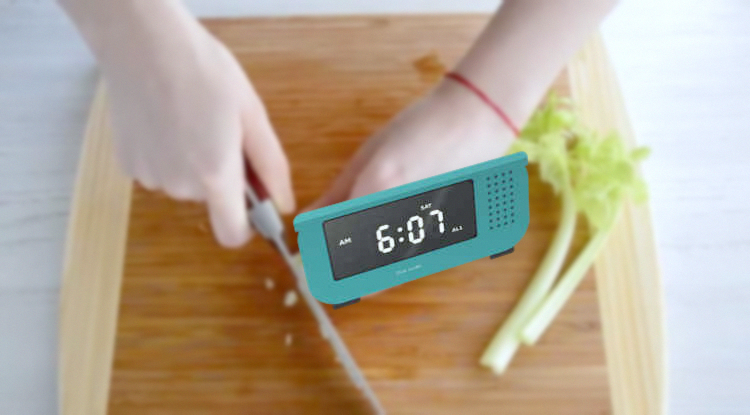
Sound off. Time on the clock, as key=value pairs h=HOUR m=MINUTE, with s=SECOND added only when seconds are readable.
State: h=6 m=7
